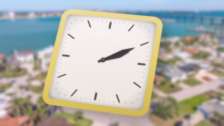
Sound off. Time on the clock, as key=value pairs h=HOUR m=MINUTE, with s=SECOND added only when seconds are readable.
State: h=2 m=10
